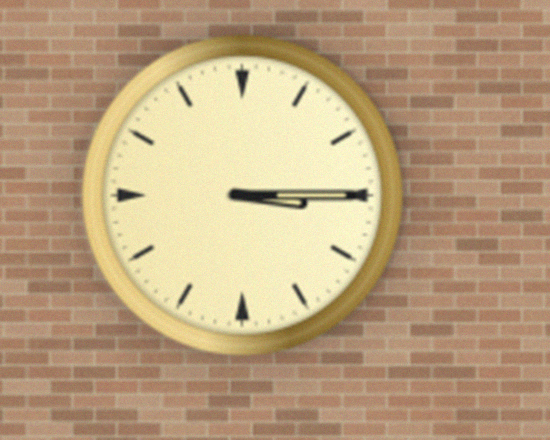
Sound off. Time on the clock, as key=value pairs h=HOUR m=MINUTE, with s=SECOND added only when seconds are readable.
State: h=3 m=15
